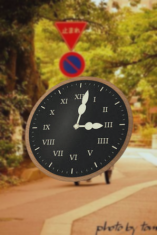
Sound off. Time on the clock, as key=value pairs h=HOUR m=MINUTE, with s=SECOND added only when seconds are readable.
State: h=3 m=2
